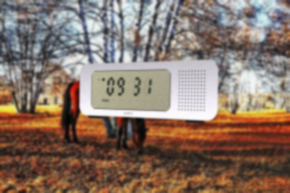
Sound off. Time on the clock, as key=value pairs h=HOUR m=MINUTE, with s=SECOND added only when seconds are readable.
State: h=9 m=31
